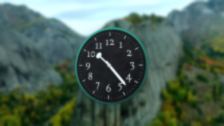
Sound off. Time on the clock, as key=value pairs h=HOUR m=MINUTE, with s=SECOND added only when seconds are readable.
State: h=10 m=23
